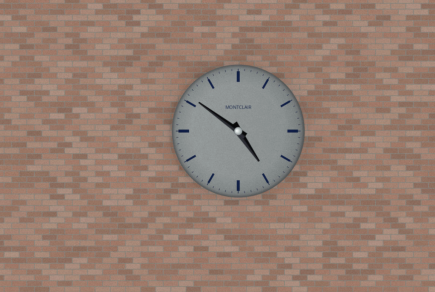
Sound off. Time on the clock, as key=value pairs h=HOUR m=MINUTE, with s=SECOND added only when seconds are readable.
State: h=4 m=51
